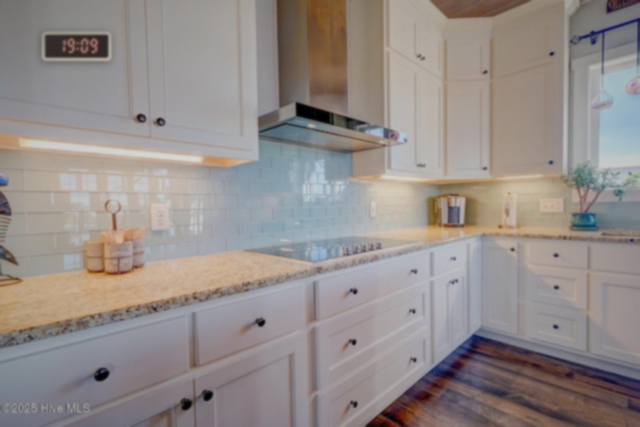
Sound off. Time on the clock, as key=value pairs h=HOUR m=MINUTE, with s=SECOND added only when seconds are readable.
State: h=19 m=9
